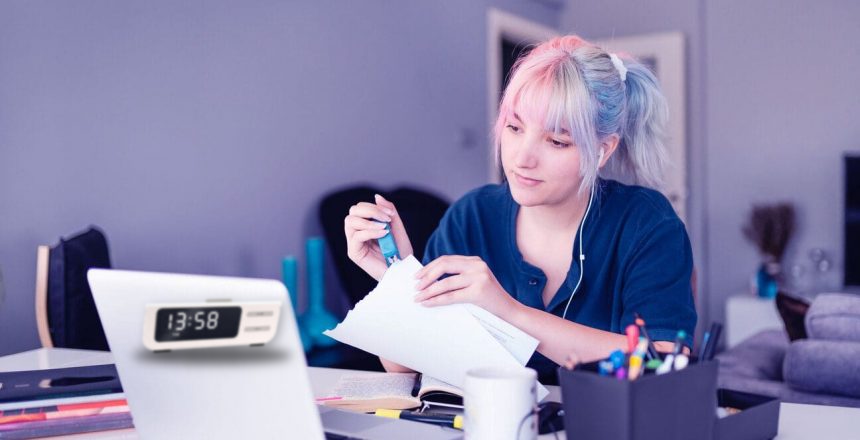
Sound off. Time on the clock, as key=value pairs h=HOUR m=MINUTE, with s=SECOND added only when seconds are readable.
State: h=13 m=58
